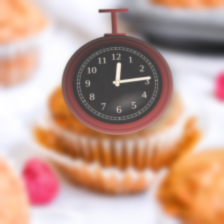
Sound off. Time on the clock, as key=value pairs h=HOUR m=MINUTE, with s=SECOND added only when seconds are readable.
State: h=12 m=14
